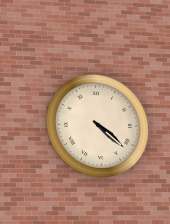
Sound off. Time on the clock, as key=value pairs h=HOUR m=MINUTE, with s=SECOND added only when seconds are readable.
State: h=4 m=22
